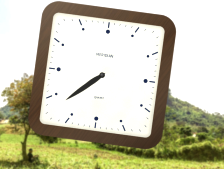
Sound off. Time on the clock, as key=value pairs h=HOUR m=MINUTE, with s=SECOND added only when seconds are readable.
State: h=7 m=38
